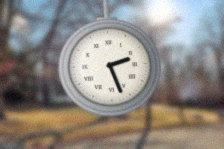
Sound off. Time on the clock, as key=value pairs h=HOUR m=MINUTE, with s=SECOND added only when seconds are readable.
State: h=2 m=27
